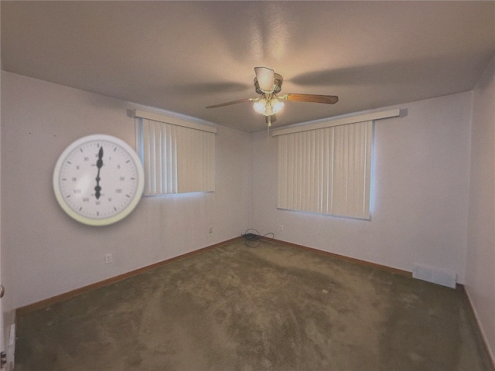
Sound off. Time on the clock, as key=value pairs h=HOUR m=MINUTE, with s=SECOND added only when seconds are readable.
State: h=6 m=1
